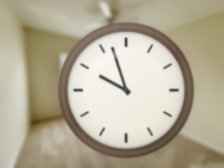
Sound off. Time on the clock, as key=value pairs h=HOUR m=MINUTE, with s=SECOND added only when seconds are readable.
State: h=9 m=57
